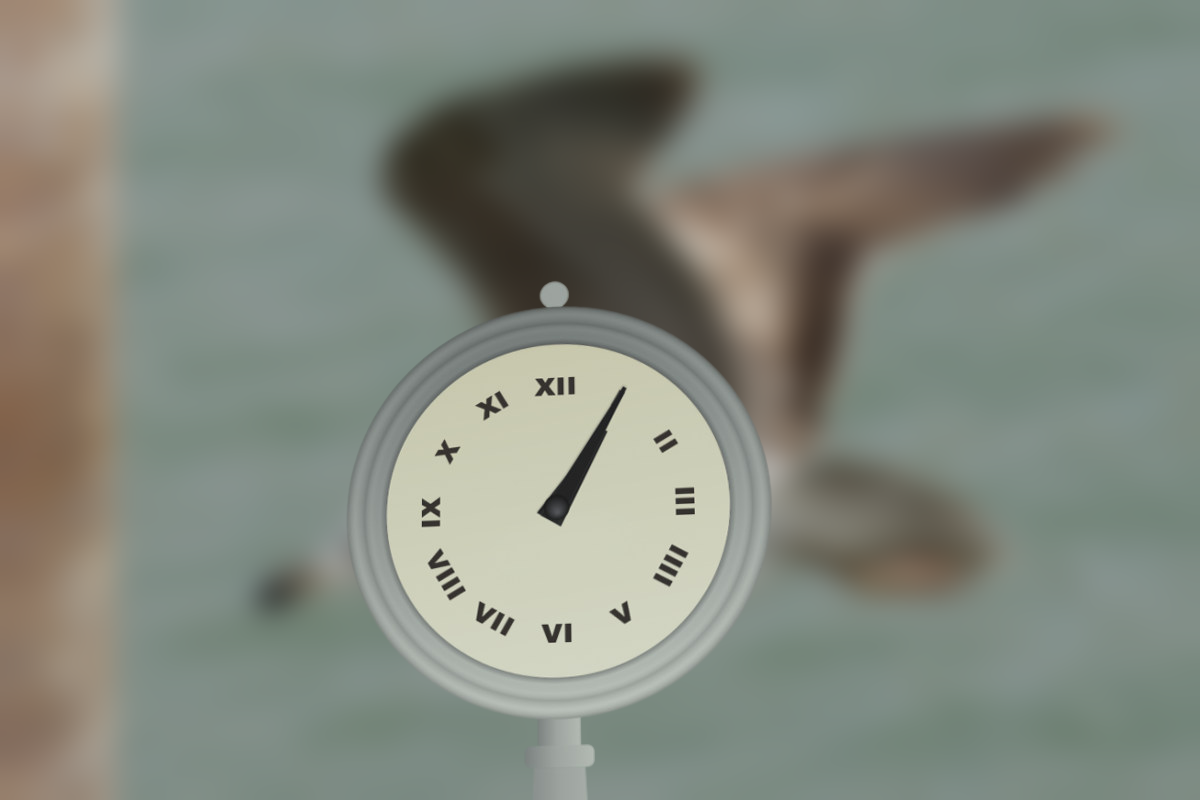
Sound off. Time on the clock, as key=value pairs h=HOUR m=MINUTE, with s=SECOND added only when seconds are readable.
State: h=1 m=5
